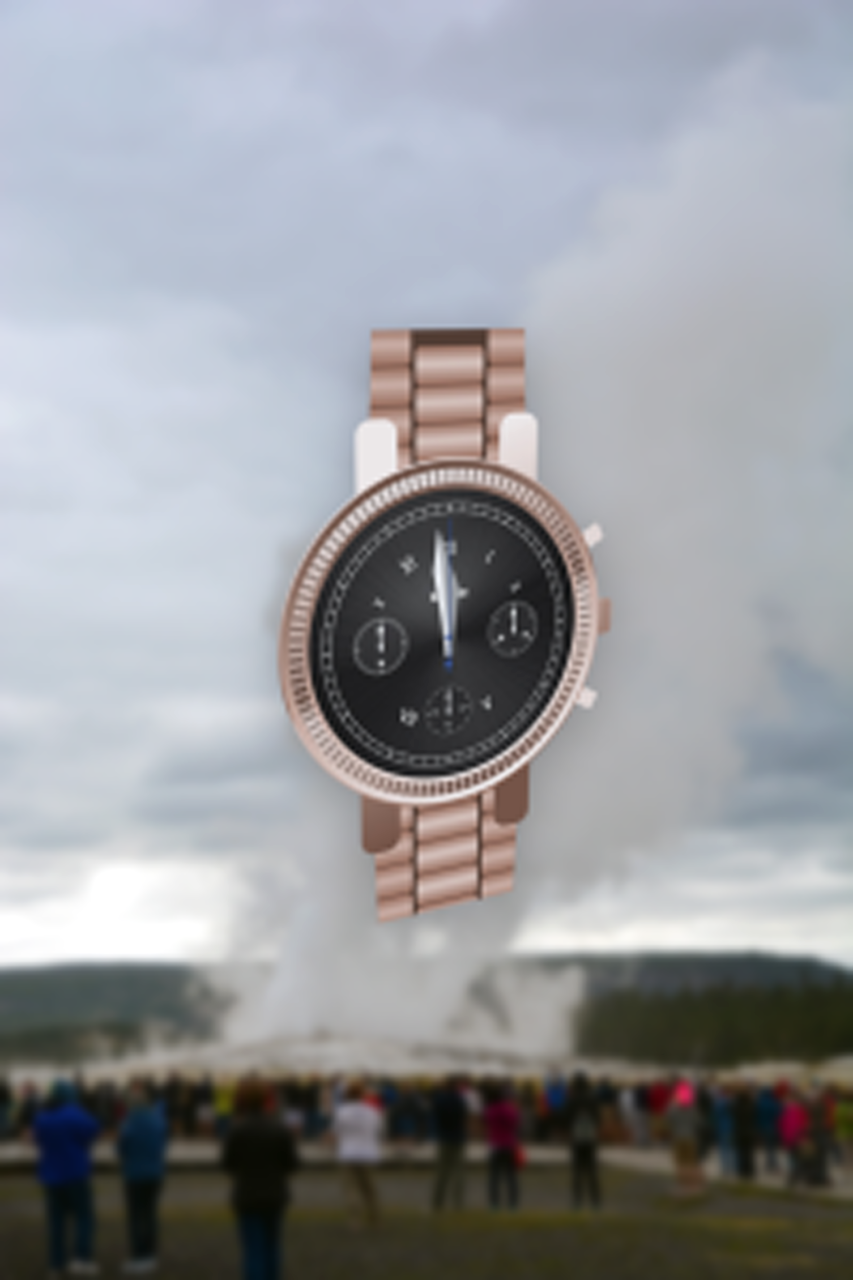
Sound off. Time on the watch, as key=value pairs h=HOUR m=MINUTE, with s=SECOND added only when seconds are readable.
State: h=11 m=59
